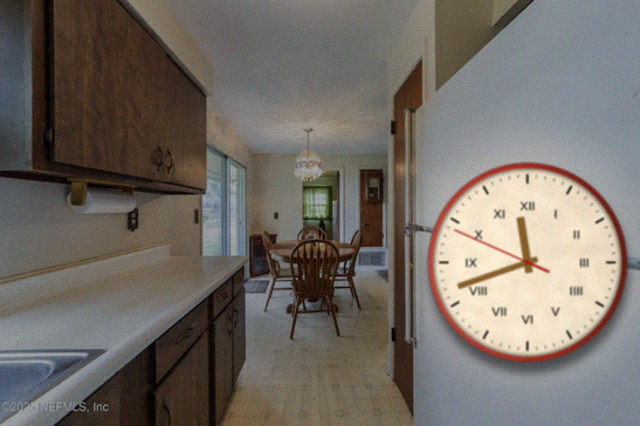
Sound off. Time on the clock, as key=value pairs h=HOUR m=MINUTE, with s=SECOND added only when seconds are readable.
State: h=11 m=41 s=49
